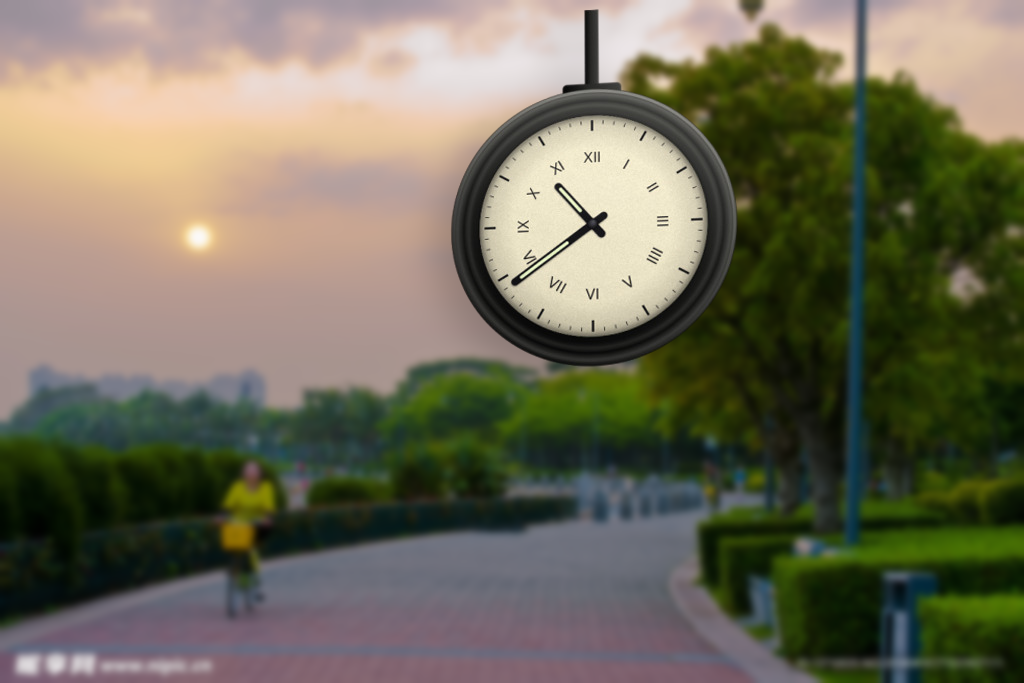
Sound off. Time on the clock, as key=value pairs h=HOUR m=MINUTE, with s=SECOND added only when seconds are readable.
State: h=10 m=39
